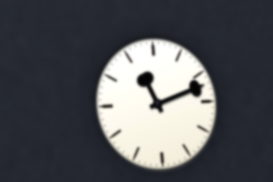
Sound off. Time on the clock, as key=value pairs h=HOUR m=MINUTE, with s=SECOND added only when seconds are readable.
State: h=11 m=12
